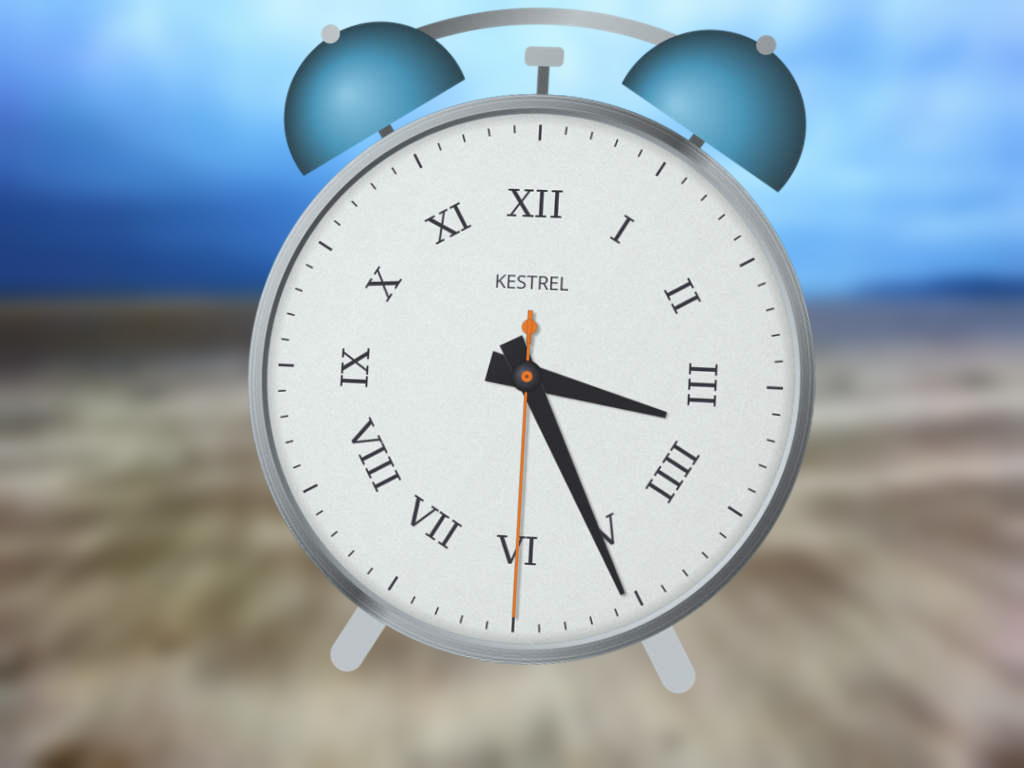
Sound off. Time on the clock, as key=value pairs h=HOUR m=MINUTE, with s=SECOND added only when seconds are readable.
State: h=3 m=25 s=30
